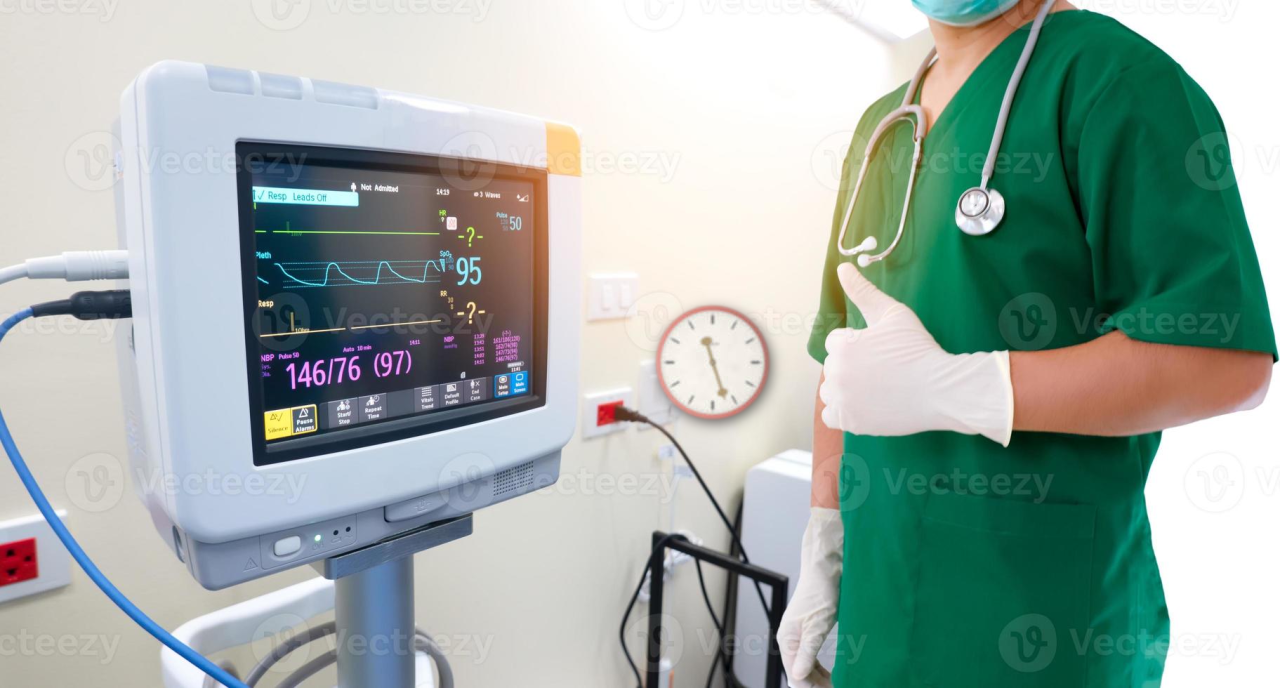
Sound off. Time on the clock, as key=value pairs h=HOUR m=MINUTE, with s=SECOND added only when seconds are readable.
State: h=11 m=27
